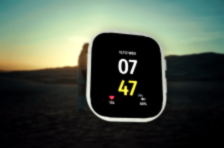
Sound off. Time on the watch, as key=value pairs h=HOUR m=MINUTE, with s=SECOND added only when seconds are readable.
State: h=7 m=47
